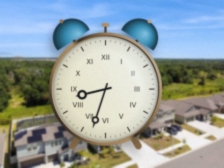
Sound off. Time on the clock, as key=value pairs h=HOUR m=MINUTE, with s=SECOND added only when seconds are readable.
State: h=8 m=33
